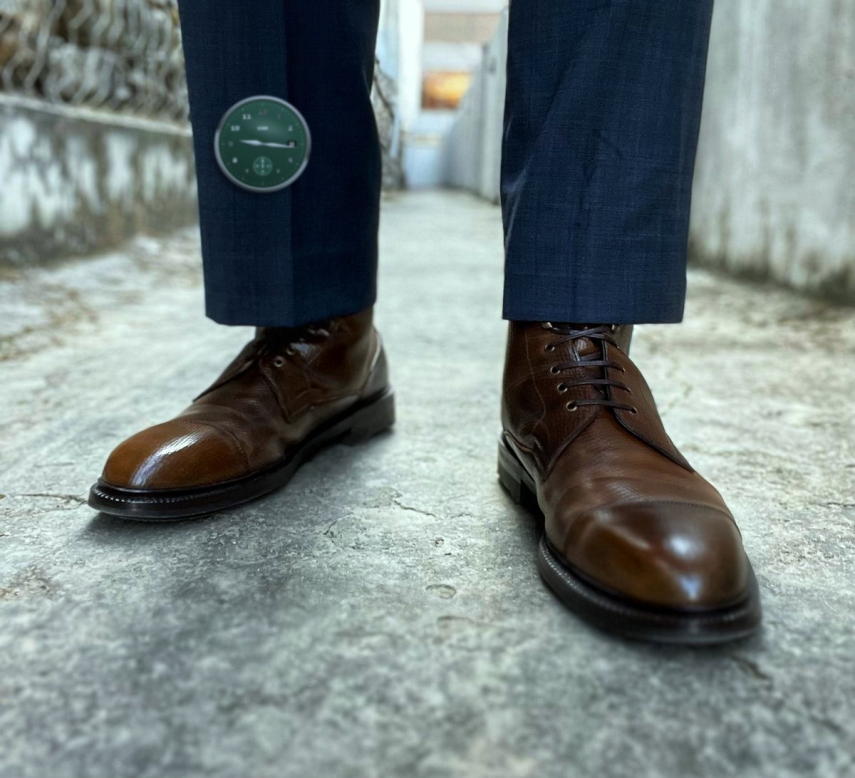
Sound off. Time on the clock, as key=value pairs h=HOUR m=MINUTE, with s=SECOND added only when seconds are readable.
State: h=9 m=16
